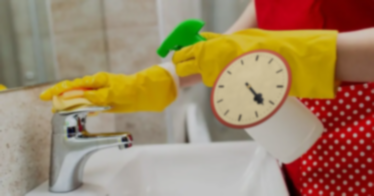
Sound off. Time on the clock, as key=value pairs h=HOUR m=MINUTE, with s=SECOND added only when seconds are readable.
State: h=4 m=22
